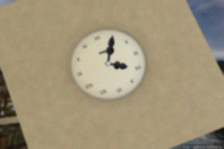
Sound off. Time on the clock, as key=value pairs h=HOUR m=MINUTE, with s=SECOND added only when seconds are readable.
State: h=4 m=5
